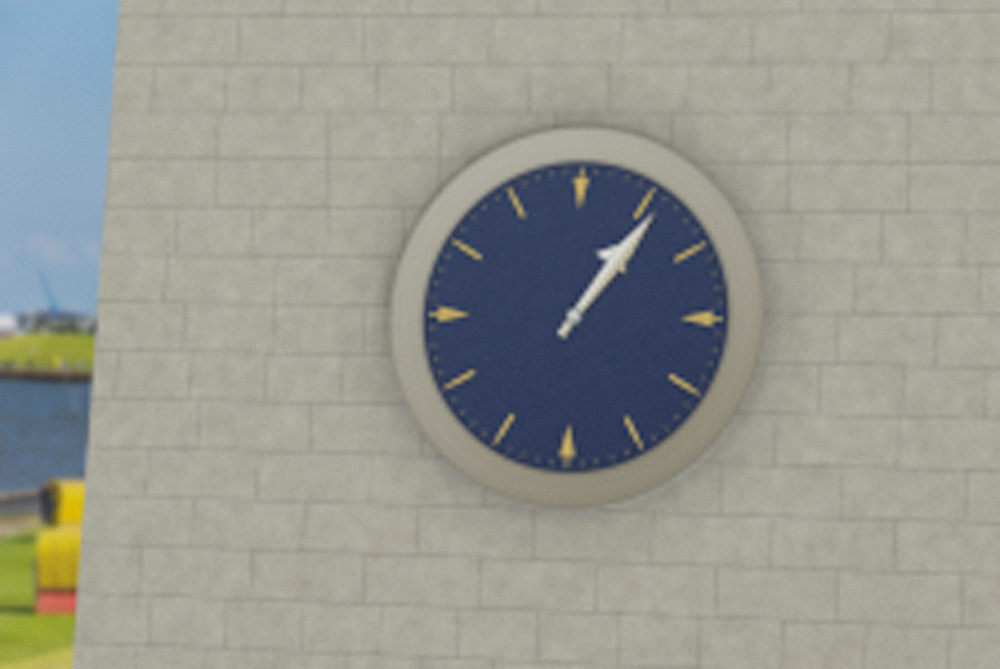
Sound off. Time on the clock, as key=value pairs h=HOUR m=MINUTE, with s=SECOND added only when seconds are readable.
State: h=1 m=6
